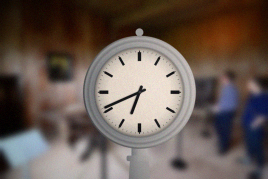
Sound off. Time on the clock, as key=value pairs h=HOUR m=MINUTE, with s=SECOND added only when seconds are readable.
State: h=6 m=41
